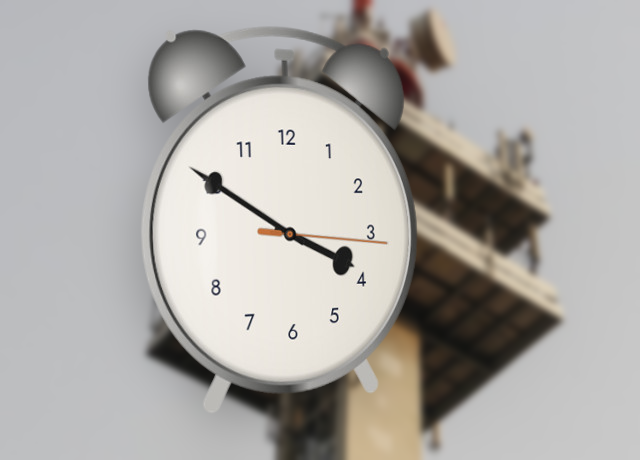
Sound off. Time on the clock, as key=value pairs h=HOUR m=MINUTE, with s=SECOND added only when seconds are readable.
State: h=3 m=50 s=16
